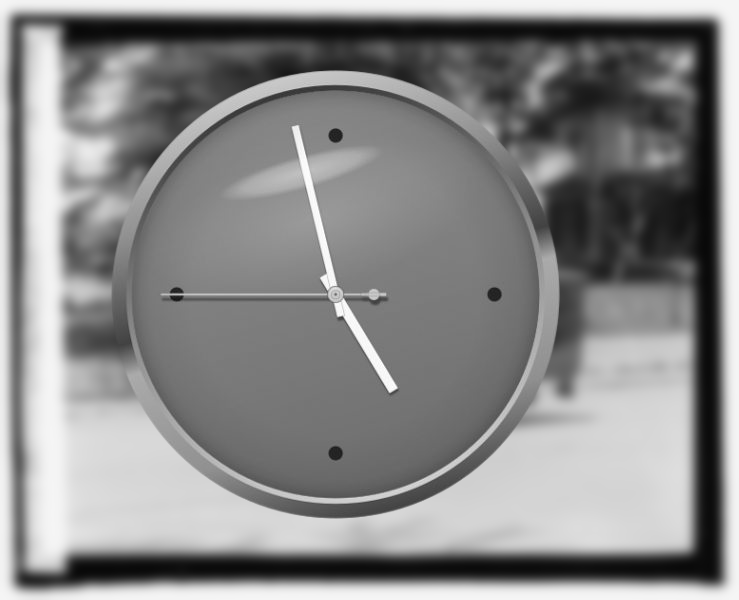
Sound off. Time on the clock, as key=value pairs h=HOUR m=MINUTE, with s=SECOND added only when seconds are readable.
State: h=4 m=57 s=45
